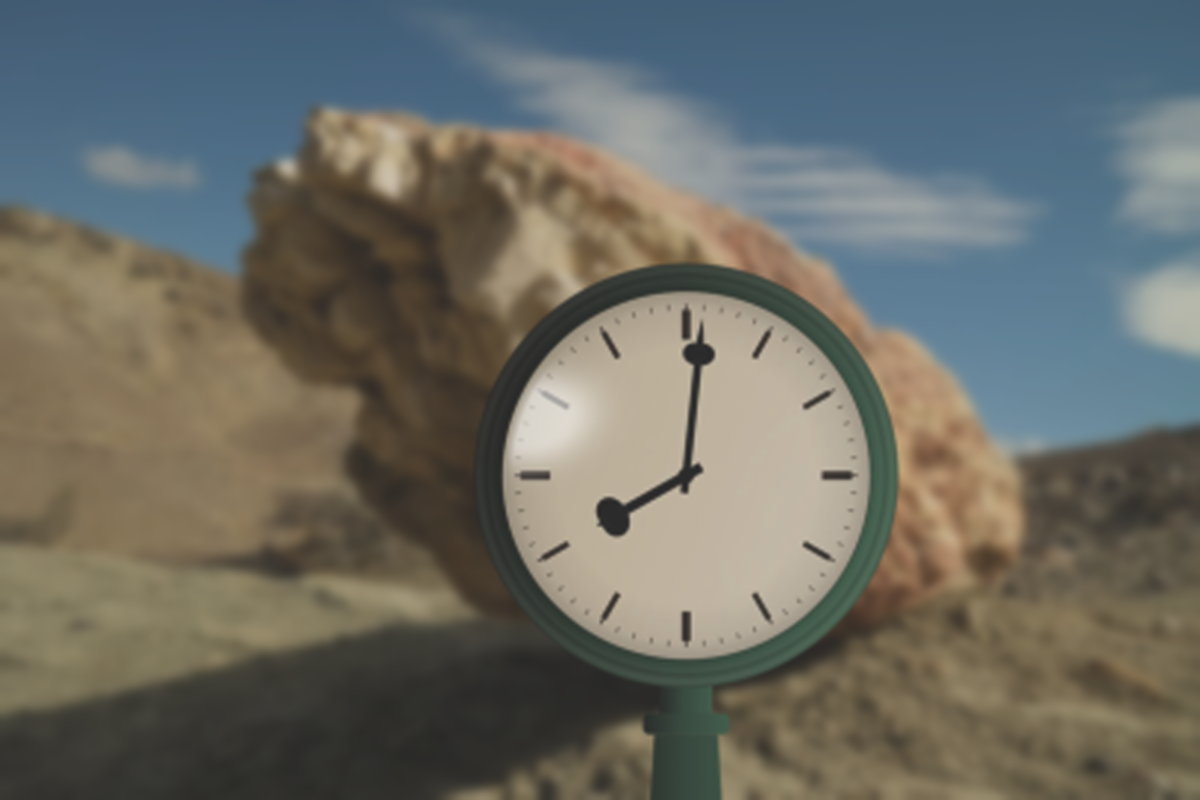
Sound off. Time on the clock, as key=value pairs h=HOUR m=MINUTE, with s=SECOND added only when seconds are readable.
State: h=8 m=1
